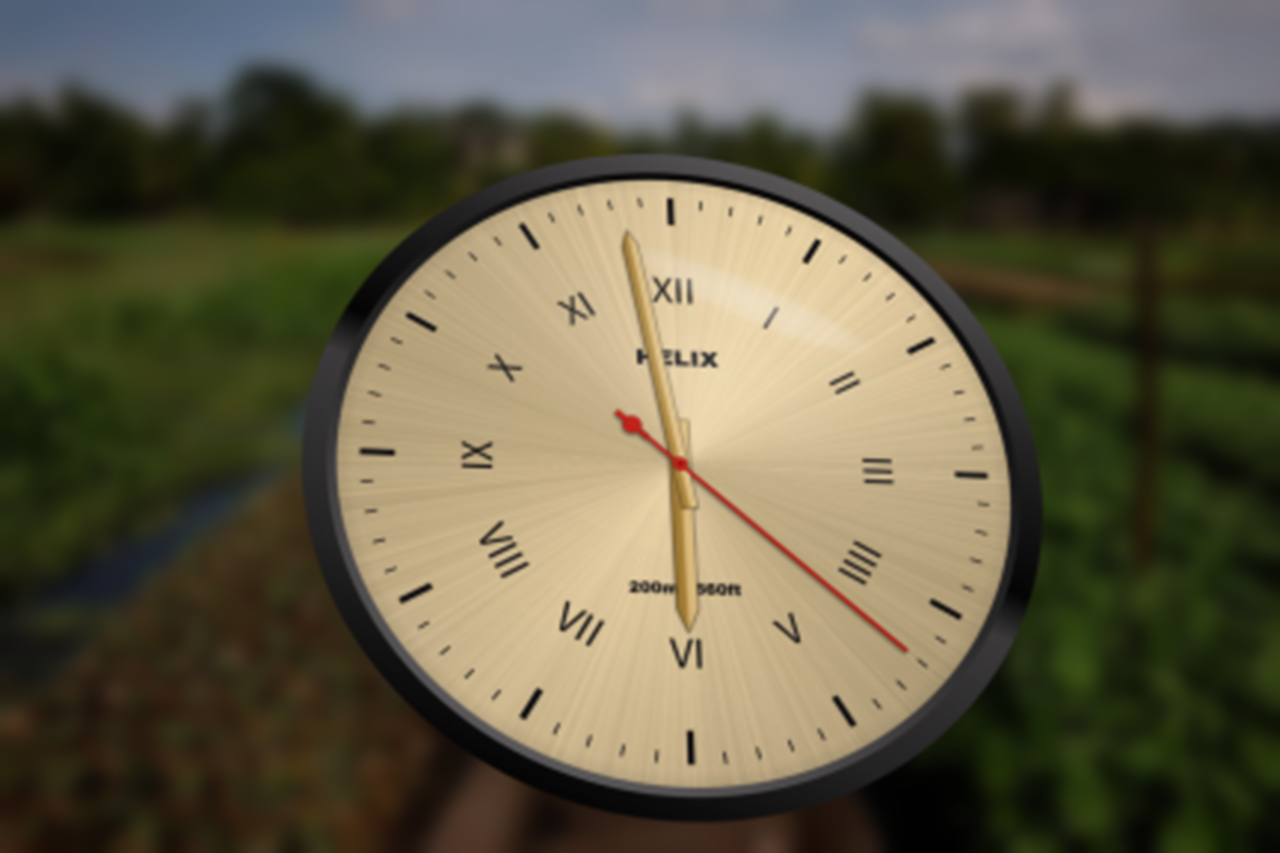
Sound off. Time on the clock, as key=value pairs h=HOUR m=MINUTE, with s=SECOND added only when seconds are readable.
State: h=5 m=58 s=22
